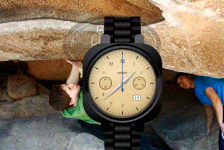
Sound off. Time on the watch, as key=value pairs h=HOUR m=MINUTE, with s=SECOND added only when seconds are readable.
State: h=1 m=38
